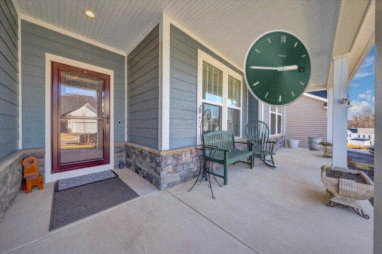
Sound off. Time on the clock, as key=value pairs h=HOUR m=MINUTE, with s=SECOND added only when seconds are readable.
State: h=2 m=45
